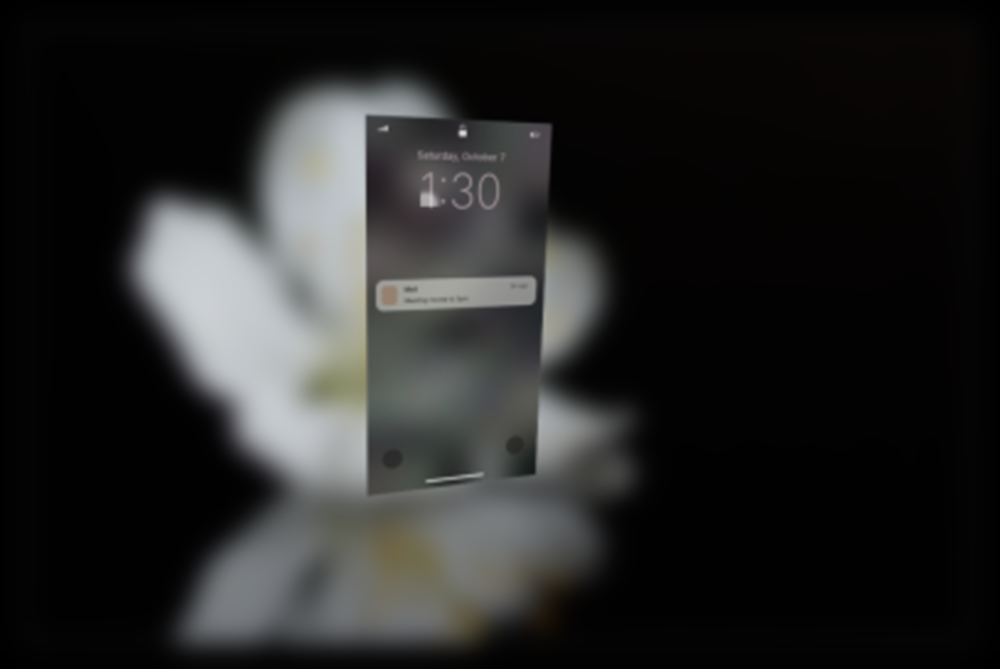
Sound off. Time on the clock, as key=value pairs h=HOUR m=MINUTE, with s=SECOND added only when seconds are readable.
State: h=1 m=30
